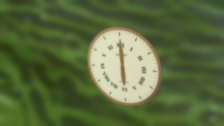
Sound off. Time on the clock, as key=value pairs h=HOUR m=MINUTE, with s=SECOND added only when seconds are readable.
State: h=6 m=0
